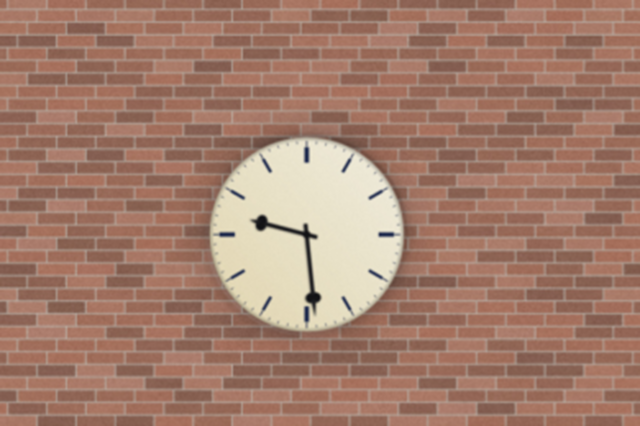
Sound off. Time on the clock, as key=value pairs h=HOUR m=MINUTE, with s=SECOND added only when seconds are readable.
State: h=9 m=29
